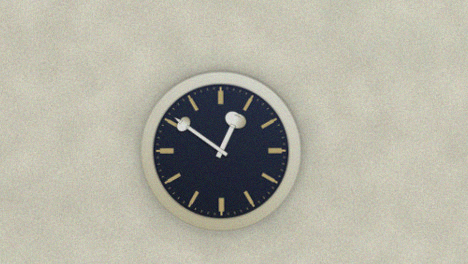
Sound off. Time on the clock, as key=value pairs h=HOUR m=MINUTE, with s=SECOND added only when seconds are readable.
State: h=12 m=51
